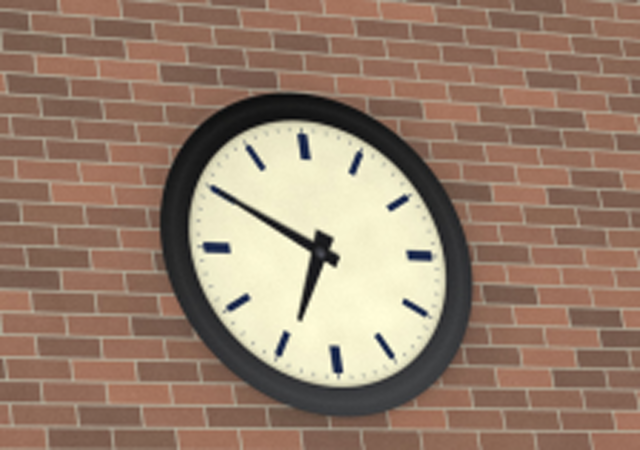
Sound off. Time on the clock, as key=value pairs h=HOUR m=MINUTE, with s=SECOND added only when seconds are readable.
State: h=6 m=50
